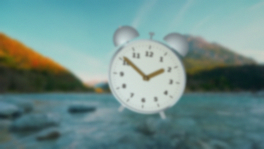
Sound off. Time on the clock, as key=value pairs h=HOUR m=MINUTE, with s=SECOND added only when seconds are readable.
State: h=1 m=51
